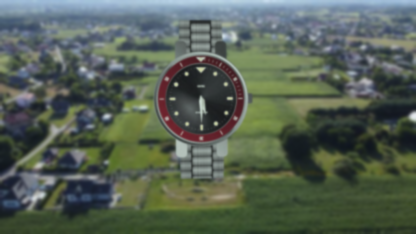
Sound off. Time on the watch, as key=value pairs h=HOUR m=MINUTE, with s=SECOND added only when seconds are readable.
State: h=5 m=30
